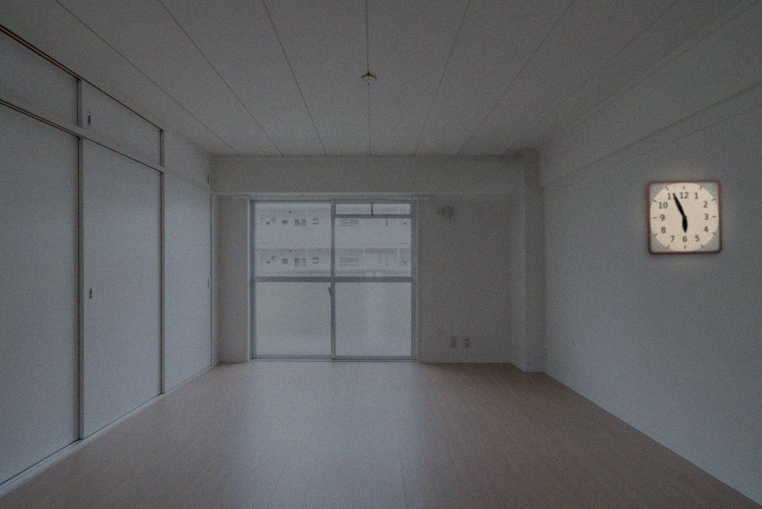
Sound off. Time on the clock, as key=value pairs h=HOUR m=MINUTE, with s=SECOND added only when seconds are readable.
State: h=5 m=56
